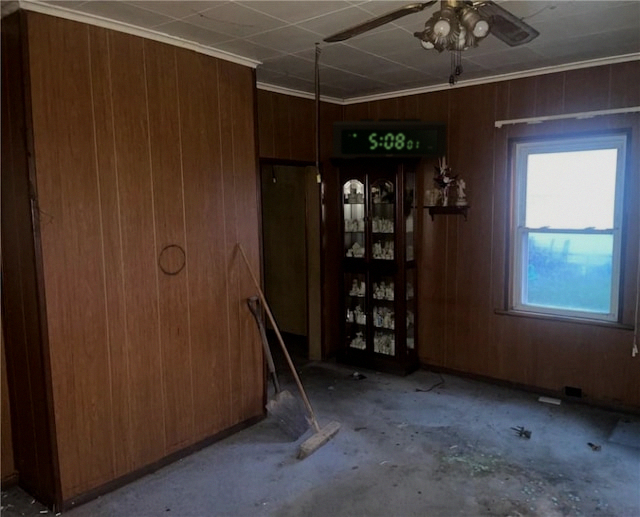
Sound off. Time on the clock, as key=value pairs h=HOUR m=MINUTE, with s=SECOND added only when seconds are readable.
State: h=5 m=8
